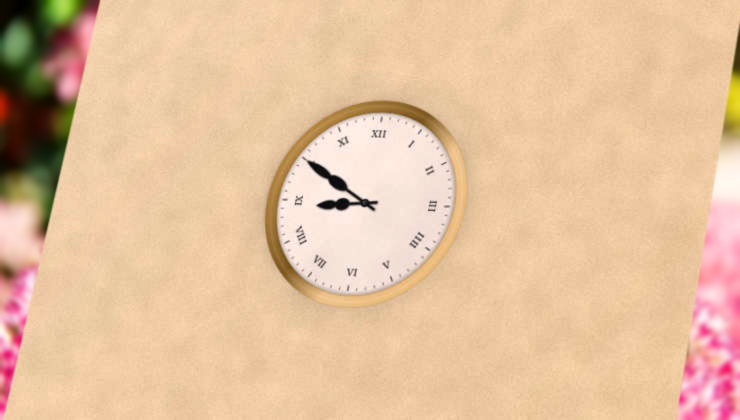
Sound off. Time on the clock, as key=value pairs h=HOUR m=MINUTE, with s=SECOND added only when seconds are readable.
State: h=8 m=50
